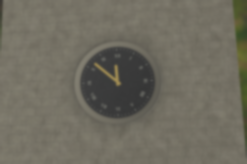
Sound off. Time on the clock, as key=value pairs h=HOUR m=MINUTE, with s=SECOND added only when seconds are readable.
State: h=11 m=52
